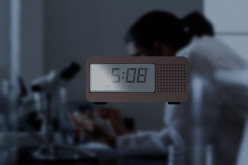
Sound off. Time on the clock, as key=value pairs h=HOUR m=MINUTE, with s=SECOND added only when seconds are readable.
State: h=5 m=8
